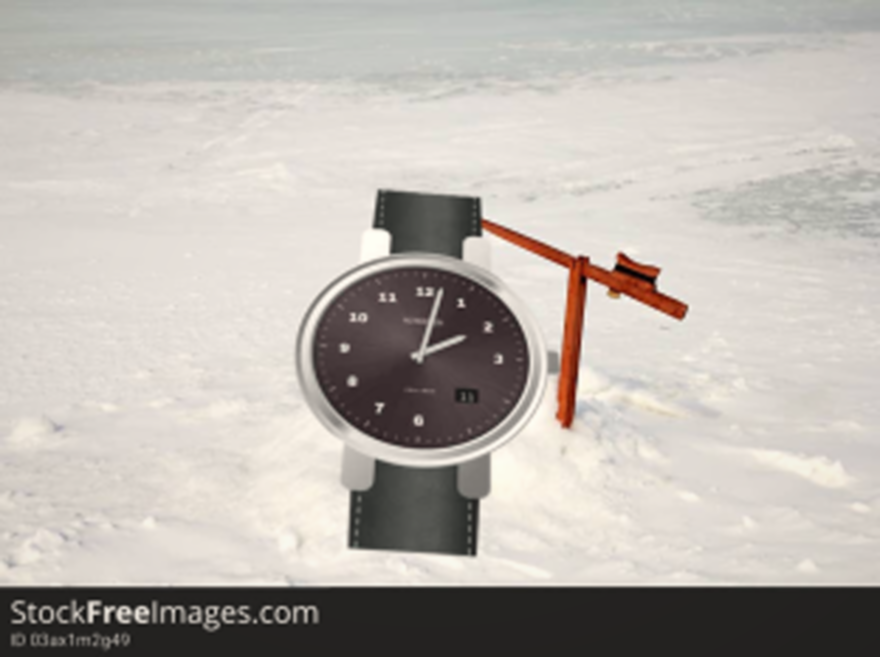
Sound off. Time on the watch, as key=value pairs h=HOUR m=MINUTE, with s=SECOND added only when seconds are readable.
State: h=2 m=2
